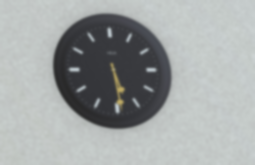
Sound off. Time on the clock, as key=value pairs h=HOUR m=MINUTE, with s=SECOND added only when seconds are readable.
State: h=5 m=29
